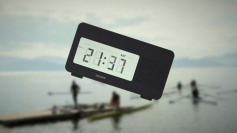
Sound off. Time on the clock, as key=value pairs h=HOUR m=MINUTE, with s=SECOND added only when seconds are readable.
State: h=21 m=37
